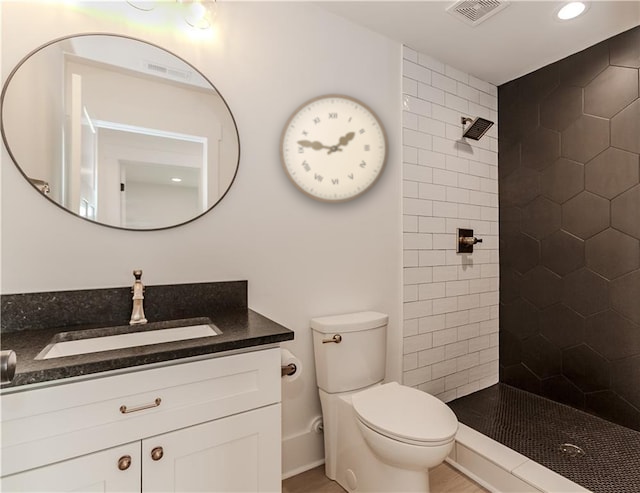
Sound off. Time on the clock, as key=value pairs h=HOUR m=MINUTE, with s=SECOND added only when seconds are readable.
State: h=1 m=47
